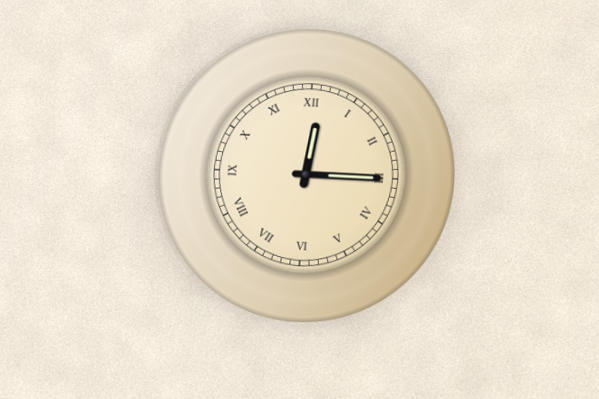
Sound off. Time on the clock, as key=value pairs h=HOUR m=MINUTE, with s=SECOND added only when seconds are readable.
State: h=12 m=15
